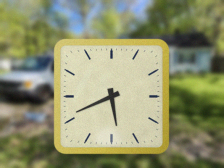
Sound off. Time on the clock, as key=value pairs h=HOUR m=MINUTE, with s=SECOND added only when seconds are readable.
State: h=5 m=41
